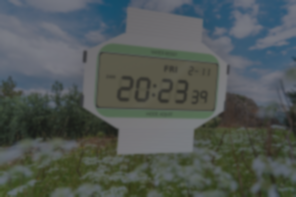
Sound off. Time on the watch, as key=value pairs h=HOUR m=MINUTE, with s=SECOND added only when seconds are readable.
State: h=20 m=23 s=39
